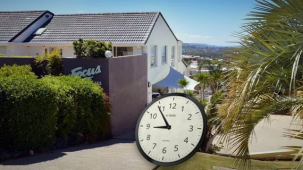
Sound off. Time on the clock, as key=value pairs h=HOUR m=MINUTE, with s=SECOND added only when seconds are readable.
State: h=8 m=54
